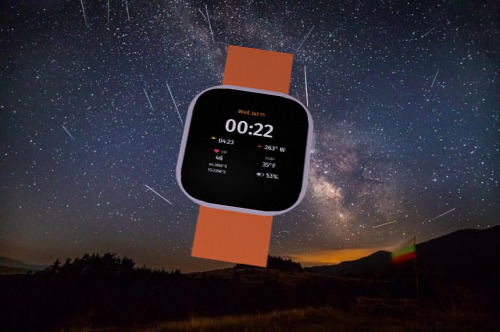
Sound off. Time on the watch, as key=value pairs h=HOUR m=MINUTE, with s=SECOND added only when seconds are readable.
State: h=0 m=22
